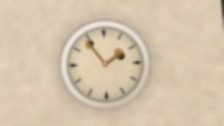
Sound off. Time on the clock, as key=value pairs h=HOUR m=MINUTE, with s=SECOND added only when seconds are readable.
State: h=1 m=54
